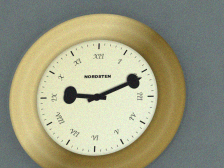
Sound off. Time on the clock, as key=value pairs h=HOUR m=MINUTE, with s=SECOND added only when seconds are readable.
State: h=9 m=11
